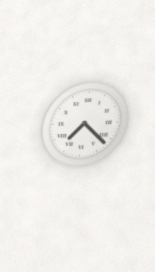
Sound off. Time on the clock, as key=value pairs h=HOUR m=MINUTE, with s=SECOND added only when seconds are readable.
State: h=7 m=22
